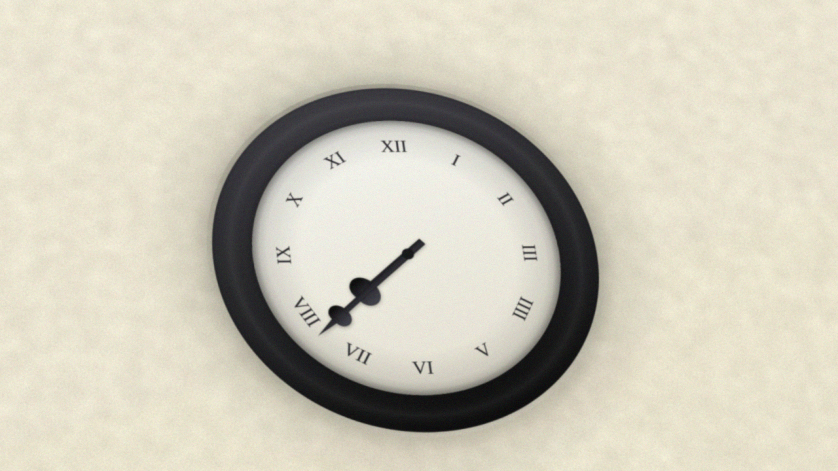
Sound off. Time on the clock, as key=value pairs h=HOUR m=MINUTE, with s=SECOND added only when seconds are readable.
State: h=7 m=38
